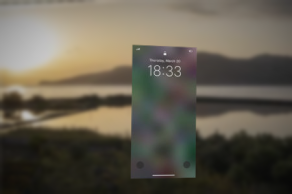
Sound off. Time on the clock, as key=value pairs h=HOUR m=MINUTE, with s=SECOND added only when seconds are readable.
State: h=18 m=33
